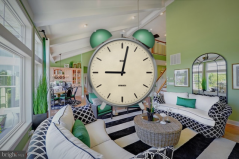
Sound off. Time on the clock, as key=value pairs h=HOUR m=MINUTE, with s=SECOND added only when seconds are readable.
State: h=9 m=2
